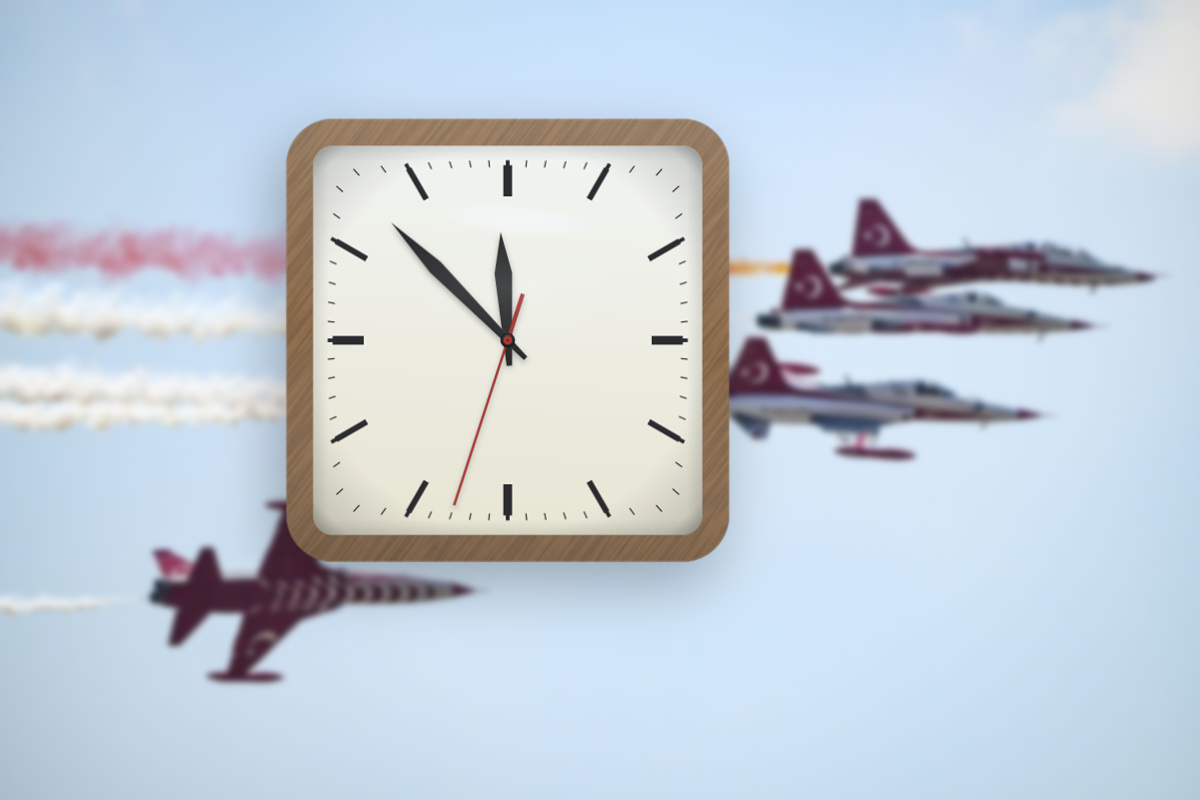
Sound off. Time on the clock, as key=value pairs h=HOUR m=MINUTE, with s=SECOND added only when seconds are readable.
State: h=11 m=52 s=33
